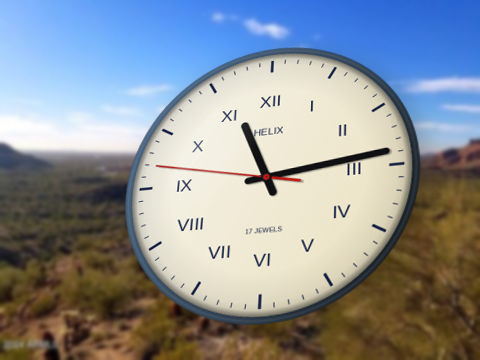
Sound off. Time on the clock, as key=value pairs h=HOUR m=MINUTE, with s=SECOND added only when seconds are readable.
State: h=11 m=13 s=47
